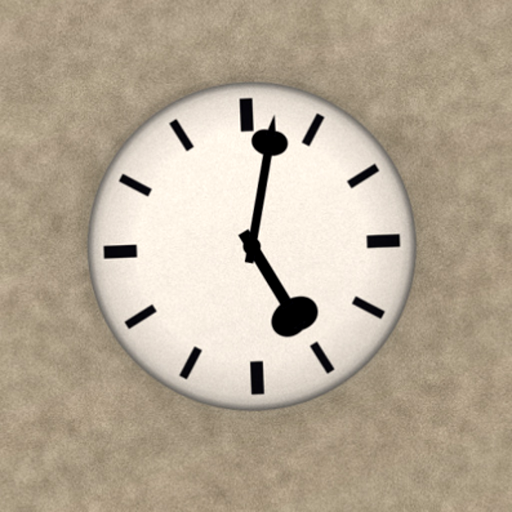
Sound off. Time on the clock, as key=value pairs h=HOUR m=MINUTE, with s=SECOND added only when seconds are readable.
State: h=5 m=2
